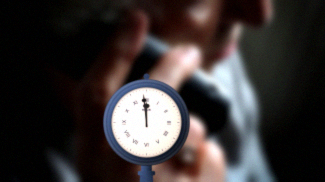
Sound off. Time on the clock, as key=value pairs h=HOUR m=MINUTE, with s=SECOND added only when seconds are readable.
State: h=11 m=59
